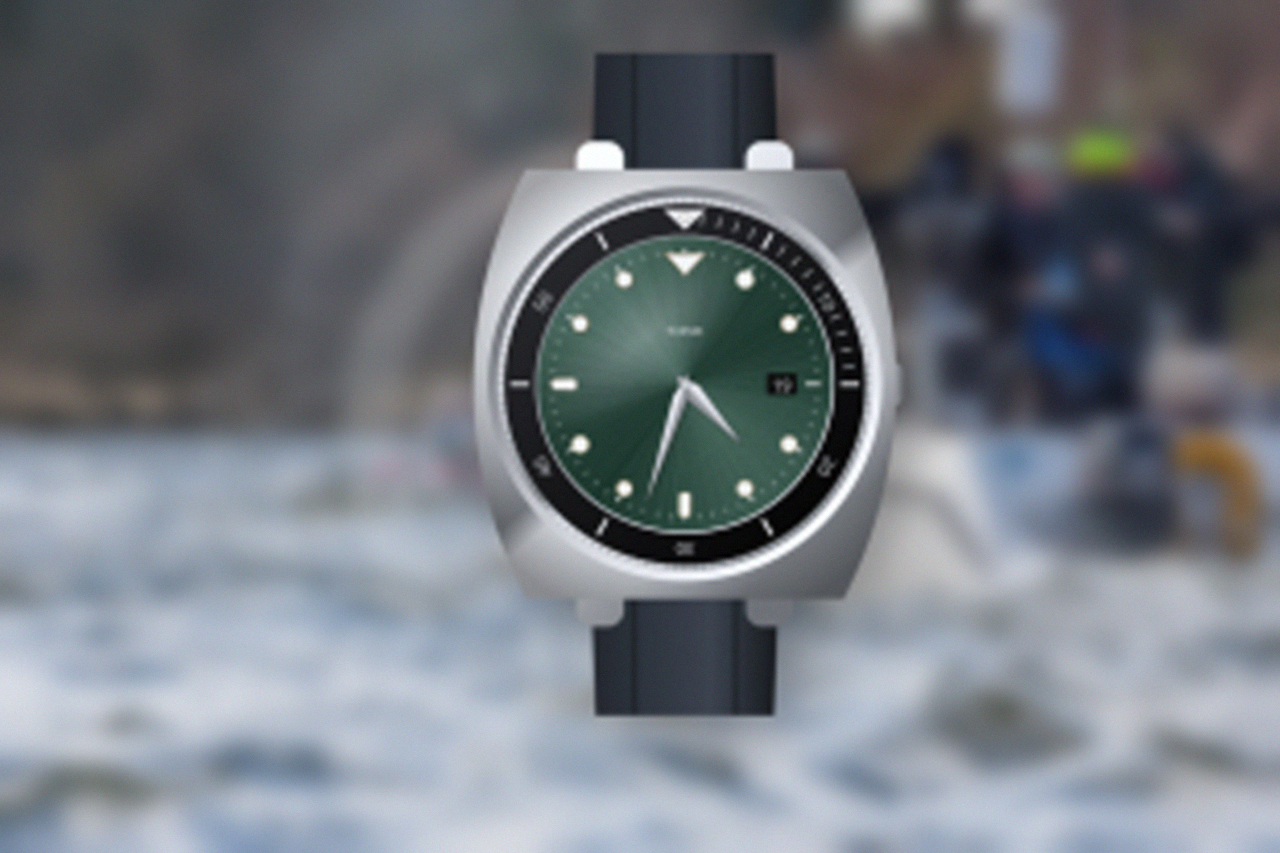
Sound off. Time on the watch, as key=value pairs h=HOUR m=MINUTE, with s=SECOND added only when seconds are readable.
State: h=4 m=33
